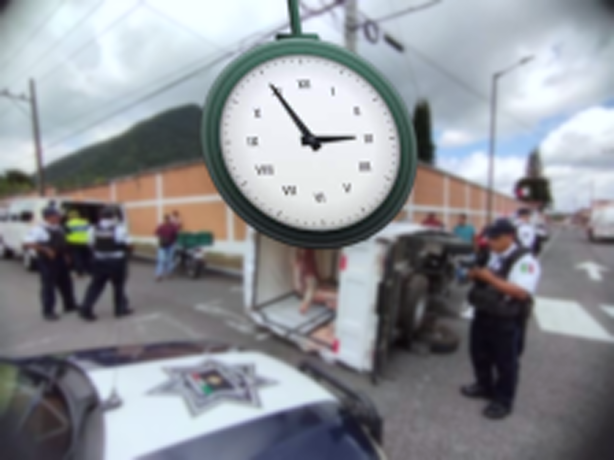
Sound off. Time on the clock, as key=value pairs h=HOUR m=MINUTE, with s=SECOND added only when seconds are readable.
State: h=2 m=55
